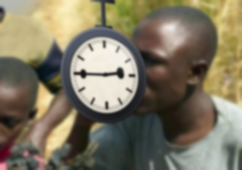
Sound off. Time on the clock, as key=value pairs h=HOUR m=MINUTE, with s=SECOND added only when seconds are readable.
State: h=2 m=45
